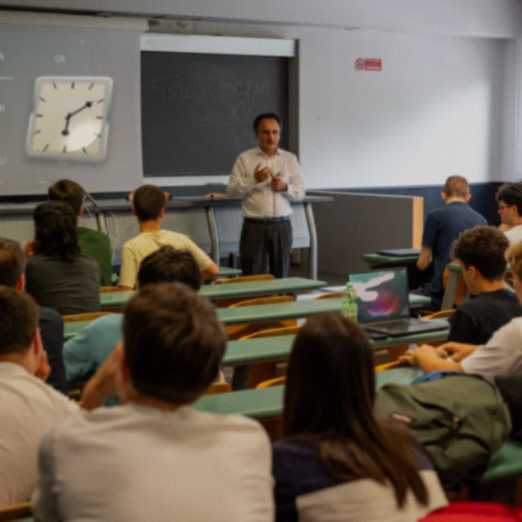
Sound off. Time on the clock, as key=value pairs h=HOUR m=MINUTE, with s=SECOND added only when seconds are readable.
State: h=6 m=9
